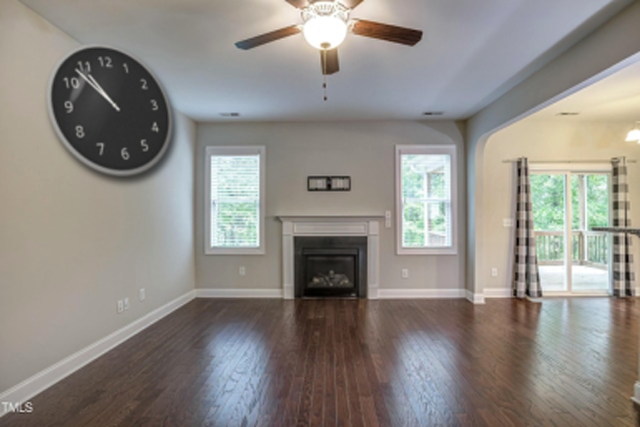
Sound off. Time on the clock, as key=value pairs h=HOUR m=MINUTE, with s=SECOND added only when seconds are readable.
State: h=10 m=53
